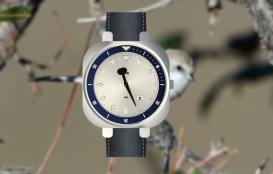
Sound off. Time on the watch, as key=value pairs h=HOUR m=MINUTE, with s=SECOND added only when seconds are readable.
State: h=11 m=26
